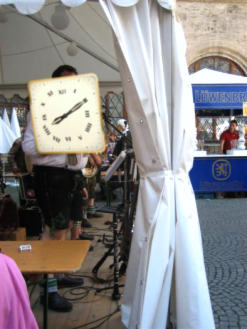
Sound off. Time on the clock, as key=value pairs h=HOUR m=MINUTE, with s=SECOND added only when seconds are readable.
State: h=8 m=10
